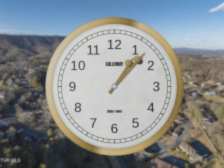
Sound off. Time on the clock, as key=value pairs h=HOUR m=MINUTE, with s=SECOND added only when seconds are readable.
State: h=1 m=7
